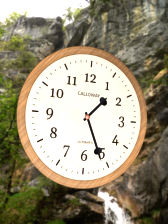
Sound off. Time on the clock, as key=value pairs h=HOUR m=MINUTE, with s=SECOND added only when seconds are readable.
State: h=1 m=26
